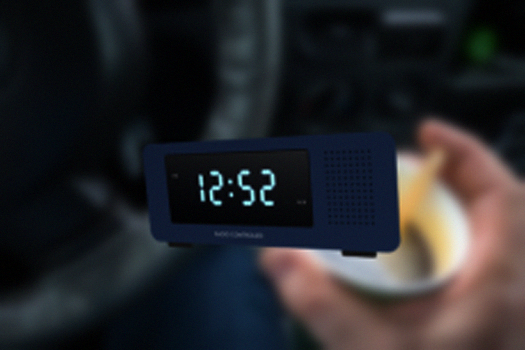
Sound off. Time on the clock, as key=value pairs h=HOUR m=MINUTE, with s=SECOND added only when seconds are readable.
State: h=12 m=52
